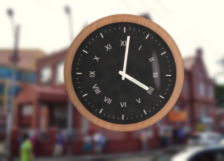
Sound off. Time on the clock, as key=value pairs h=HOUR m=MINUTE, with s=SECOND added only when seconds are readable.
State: h=4 m=1
